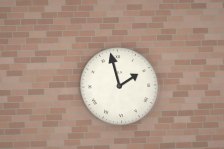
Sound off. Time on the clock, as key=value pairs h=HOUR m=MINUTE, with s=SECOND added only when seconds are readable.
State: h=1 m=58
